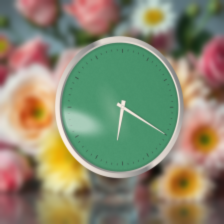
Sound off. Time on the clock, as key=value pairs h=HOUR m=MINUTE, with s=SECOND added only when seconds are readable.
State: h=6 m=20
